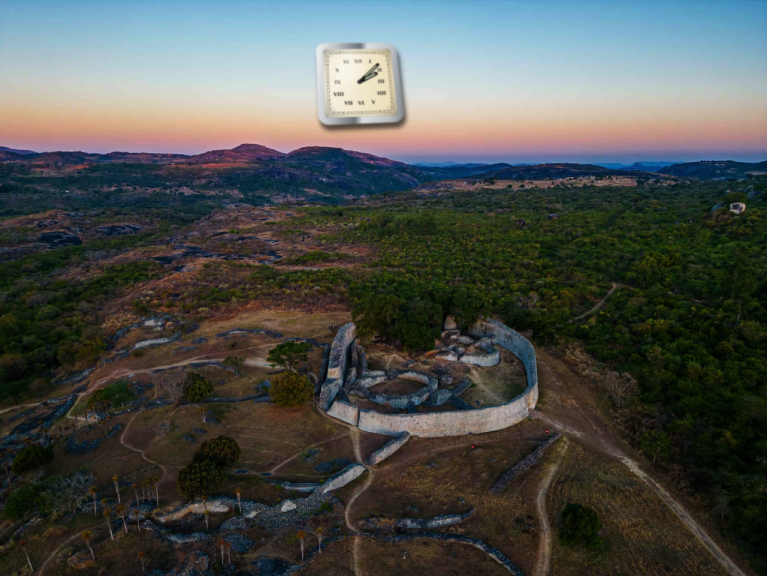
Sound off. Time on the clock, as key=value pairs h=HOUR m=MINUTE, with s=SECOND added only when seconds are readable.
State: h=2 m=8
